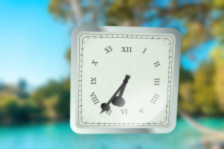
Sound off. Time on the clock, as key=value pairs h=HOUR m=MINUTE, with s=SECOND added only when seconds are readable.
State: h=6 m=36
